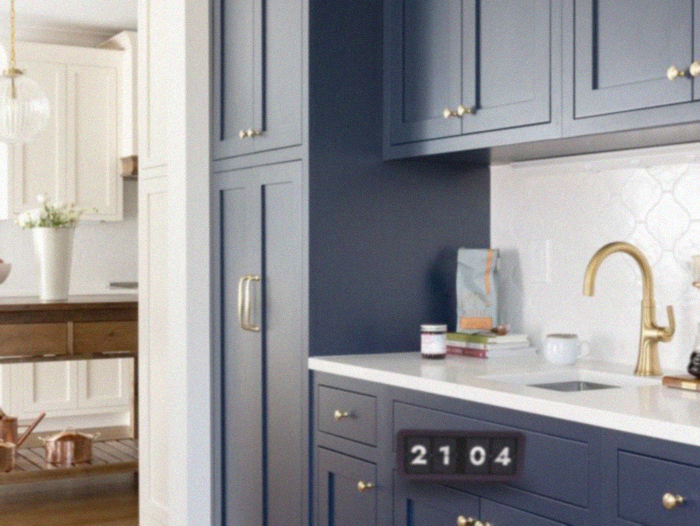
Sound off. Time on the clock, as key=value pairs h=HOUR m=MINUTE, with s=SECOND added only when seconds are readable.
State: h=21 m=4
